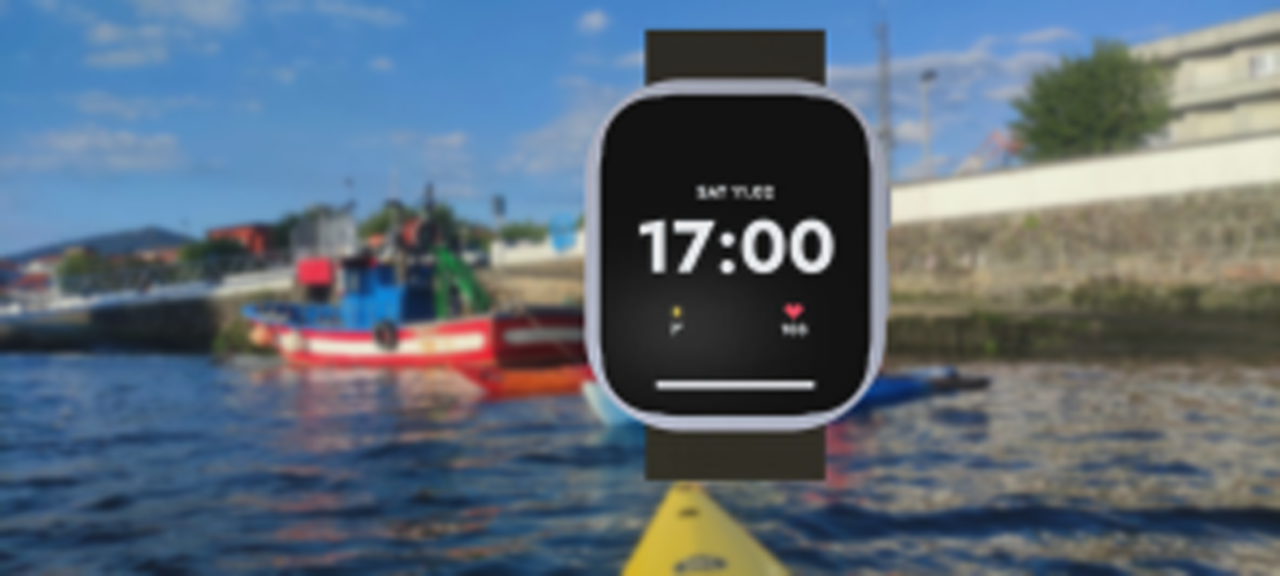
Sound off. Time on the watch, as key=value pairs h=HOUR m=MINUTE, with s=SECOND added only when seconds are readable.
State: h=17 m=0
